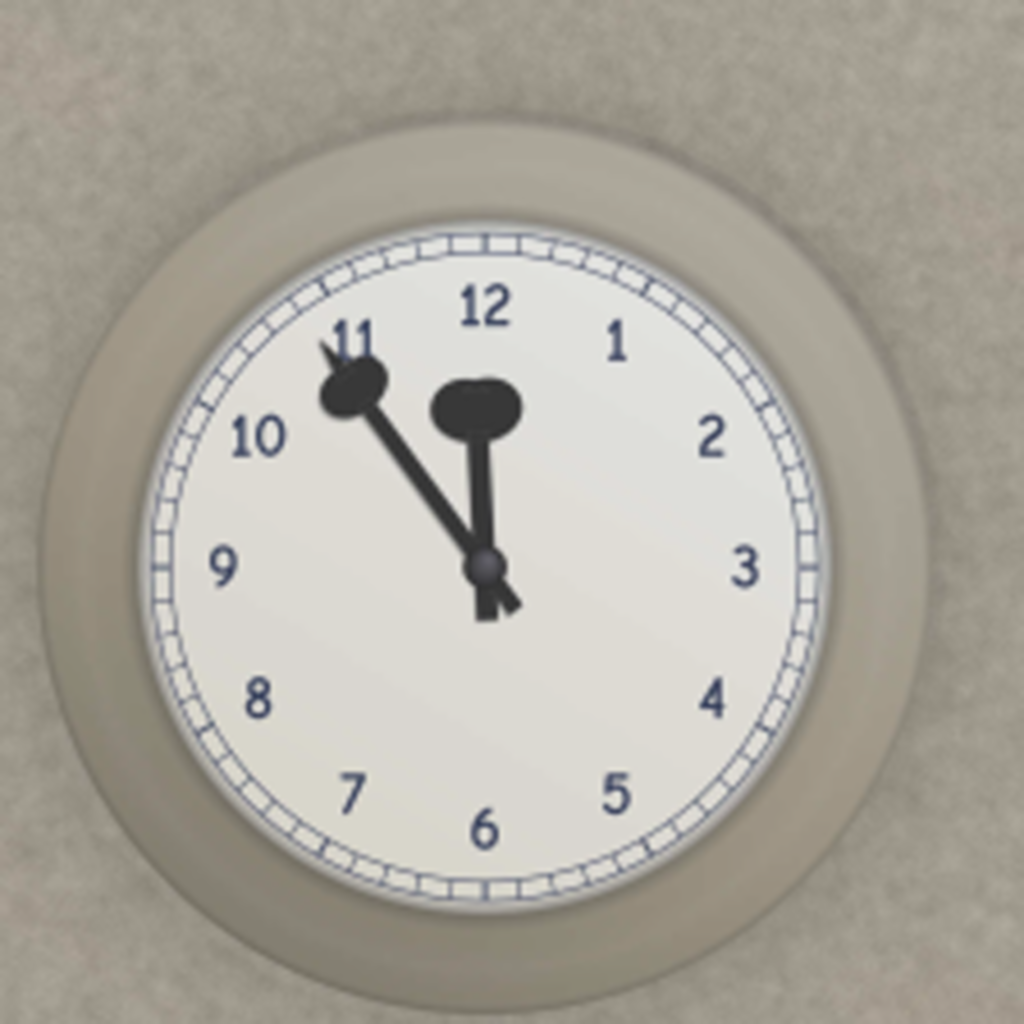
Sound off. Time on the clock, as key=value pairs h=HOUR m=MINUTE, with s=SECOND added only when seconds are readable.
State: h=11 m=54
